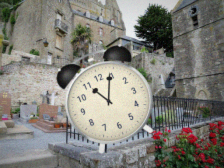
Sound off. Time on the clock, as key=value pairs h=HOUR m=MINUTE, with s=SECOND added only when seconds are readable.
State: h=11 m=4
